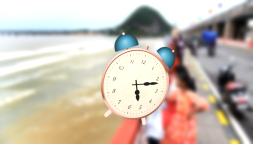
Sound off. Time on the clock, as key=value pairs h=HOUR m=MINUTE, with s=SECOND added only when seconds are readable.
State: h=5 m=12
